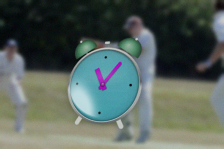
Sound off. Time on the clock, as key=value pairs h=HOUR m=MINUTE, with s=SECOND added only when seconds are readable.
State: h=11 m=6
